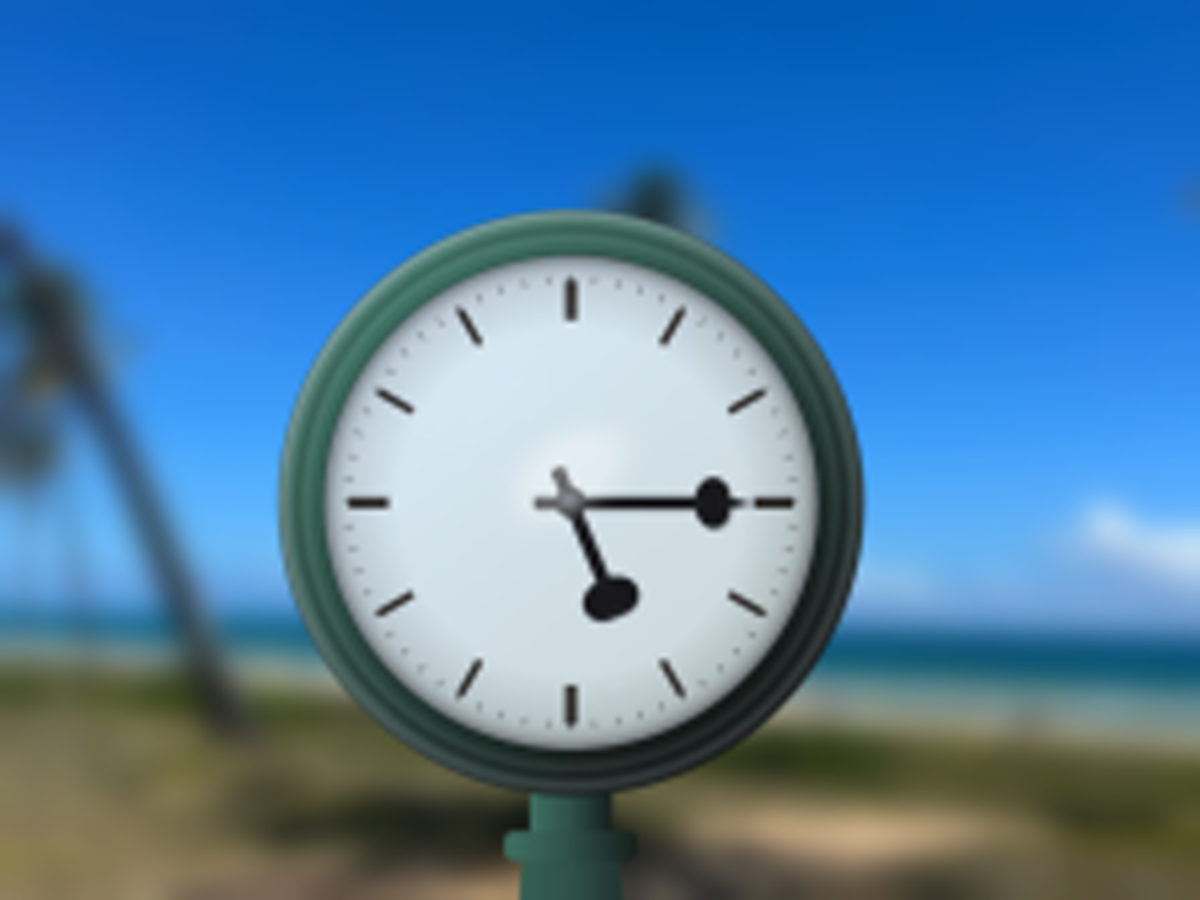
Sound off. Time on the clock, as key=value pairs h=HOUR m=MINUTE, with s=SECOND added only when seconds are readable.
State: h=5 m=15
